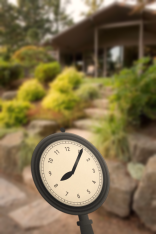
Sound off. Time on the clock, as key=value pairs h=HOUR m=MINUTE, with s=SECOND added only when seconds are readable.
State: h=8 m=6
